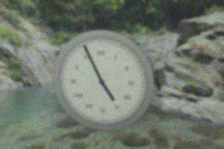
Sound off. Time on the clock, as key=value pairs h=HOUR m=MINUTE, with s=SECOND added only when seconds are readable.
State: h=4 m=56
